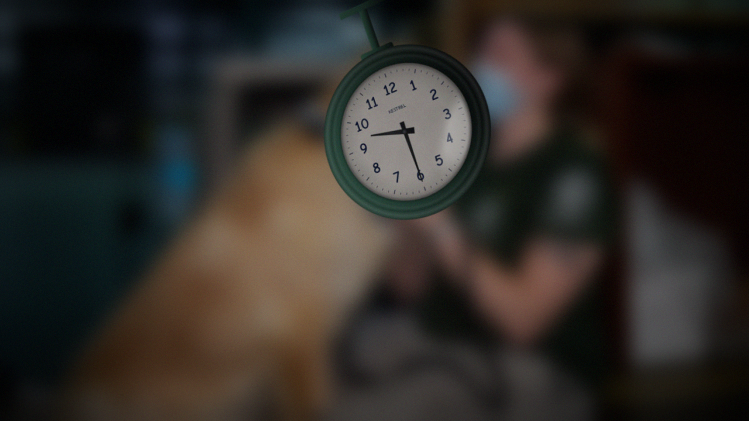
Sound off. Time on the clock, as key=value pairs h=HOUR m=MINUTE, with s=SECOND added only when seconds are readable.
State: h=9 m=30
